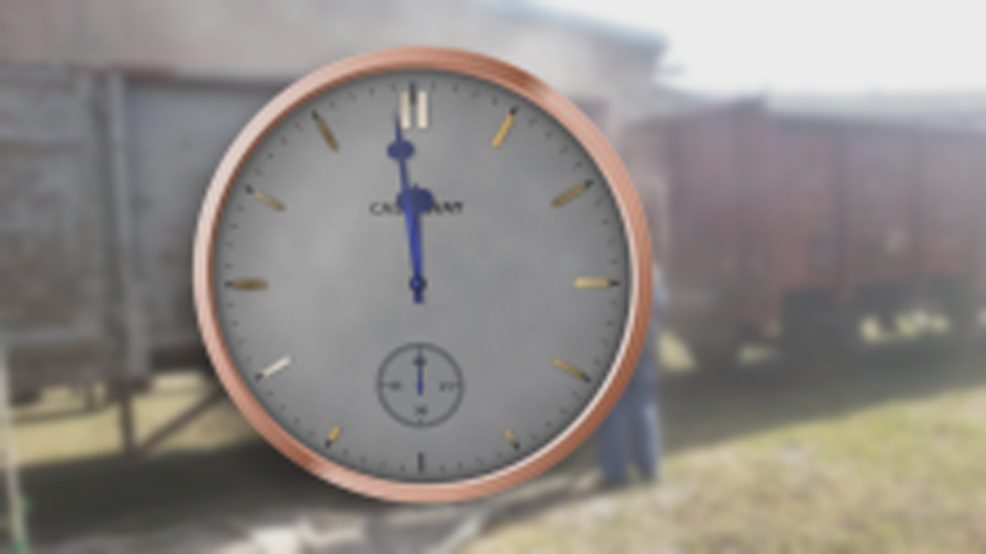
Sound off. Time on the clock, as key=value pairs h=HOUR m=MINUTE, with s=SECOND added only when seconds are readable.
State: h=11 m=59
